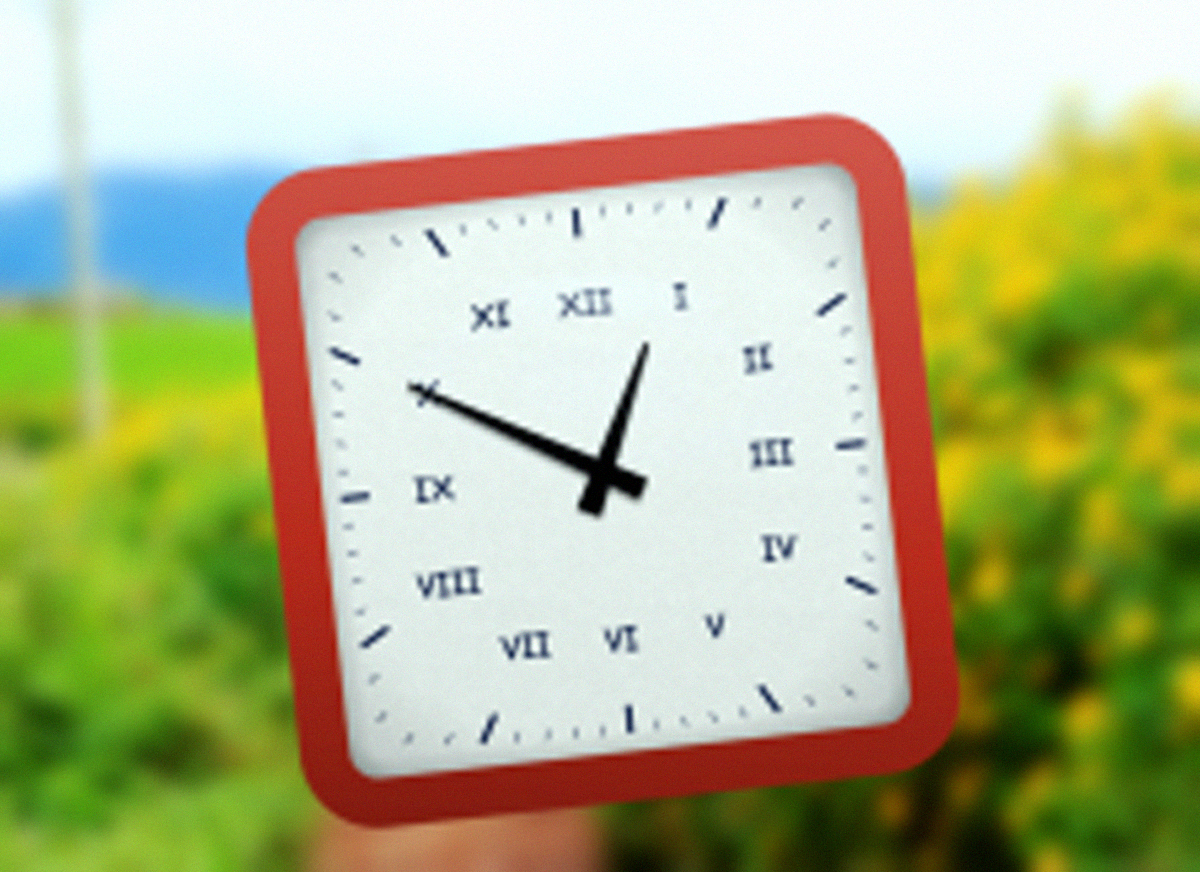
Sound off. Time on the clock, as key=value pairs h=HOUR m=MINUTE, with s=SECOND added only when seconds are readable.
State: h=12 m=50
